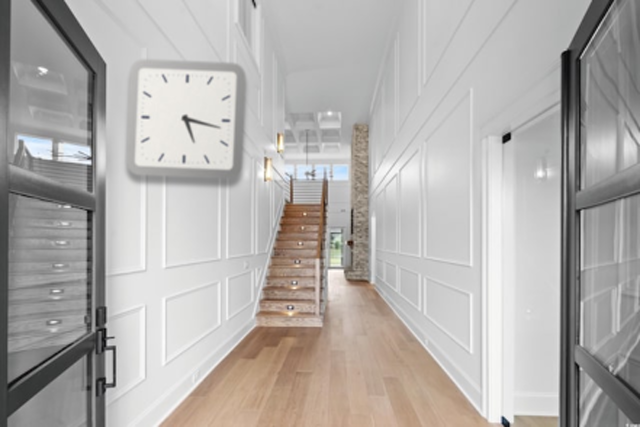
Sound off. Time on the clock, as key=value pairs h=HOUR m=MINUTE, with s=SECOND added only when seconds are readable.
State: h=5 m=17
